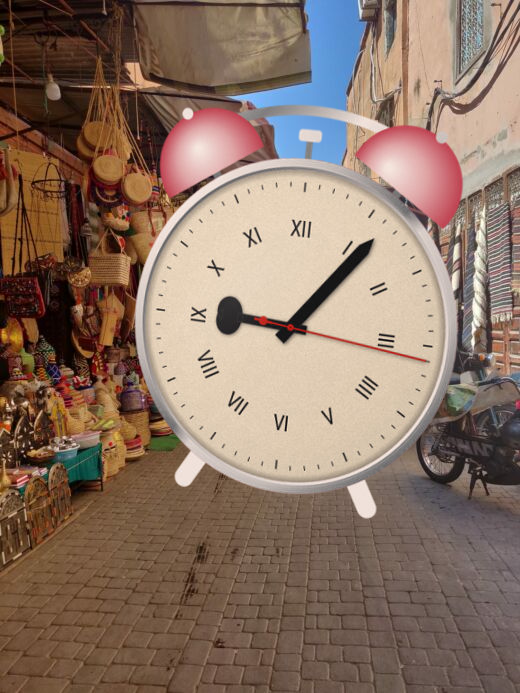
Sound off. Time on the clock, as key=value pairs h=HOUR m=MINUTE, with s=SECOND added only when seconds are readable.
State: h=9 m=6 s=16
